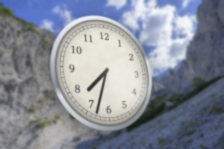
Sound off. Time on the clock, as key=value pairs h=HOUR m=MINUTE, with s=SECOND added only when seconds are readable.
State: h=7 m=33
